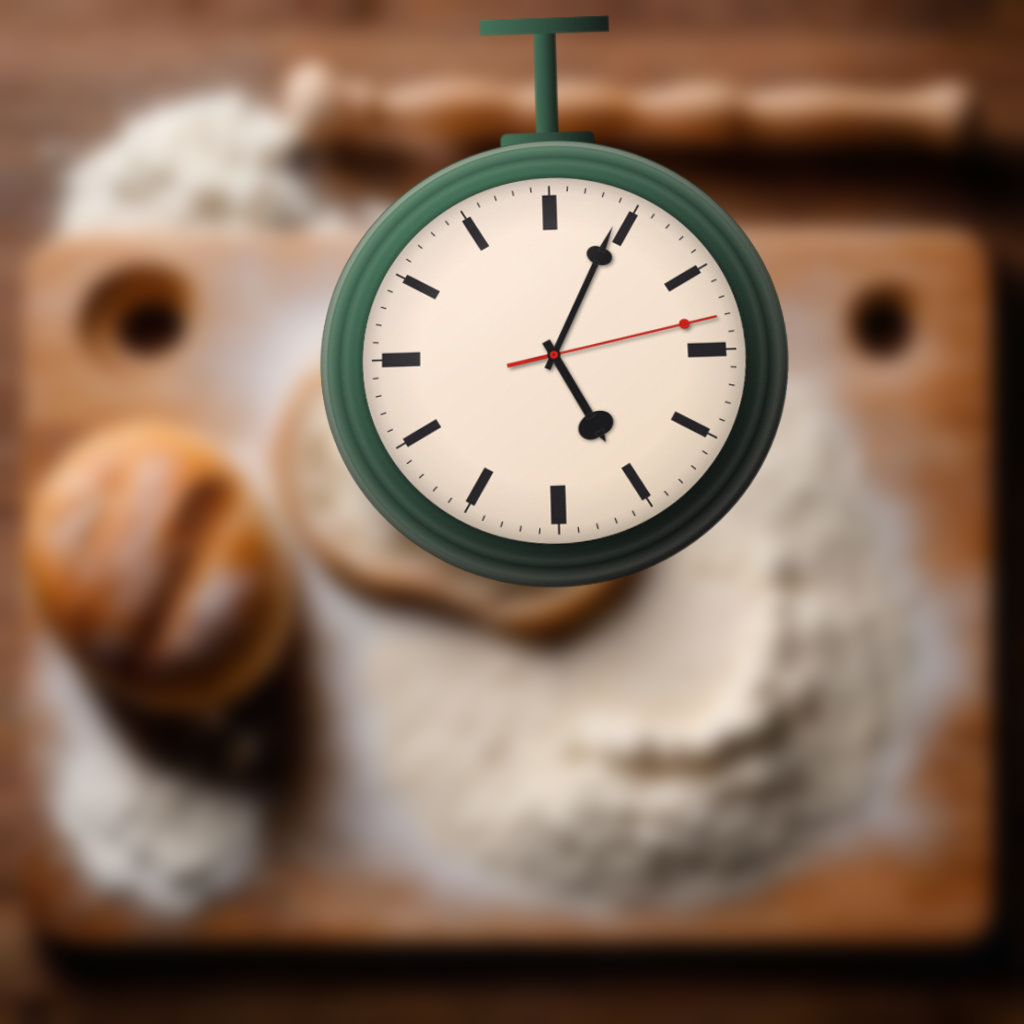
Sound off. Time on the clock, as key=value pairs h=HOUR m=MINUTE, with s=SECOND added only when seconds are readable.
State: h=5 m=4 s=13
